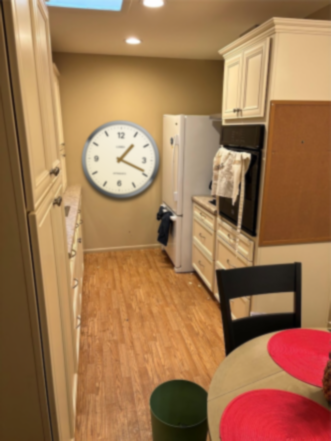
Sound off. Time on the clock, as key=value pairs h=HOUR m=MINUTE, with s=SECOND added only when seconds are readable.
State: h=1 m=19
